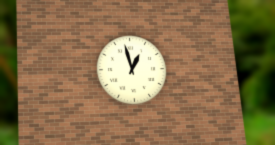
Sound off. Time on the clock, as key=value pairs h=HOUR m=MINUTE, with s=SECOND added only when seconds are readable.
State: h=12 m=58
